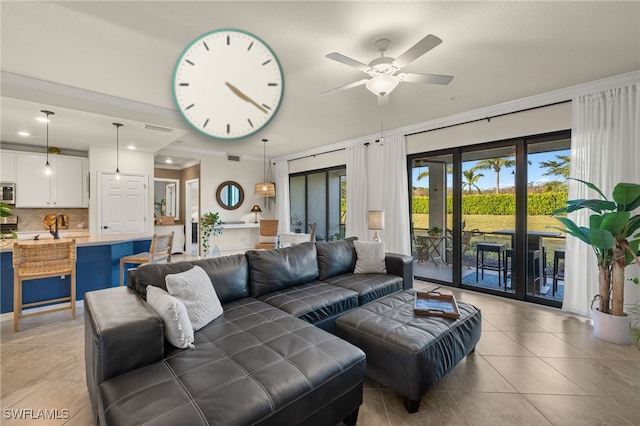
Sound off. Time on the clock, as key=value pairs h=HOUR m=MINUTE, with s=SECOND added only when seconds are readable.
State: h=4 m=21
